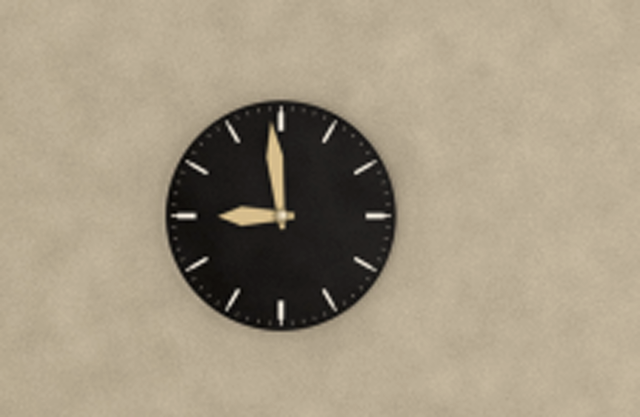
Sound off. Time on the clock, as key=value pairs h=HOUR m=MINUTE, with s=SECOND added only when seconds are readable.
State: h=8 m=59
